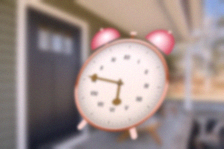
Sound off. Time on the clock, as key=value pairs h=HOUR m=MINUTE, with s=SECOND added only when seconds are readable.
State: h=5 m=46
